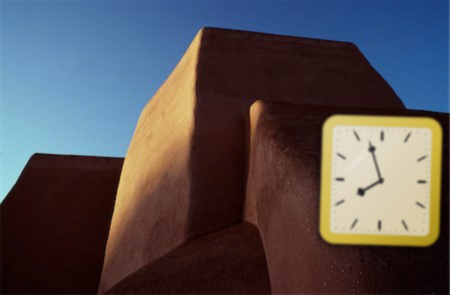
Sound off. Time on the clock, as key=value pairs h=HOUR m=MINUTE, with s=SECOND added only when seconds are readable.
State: h=7 m=57
